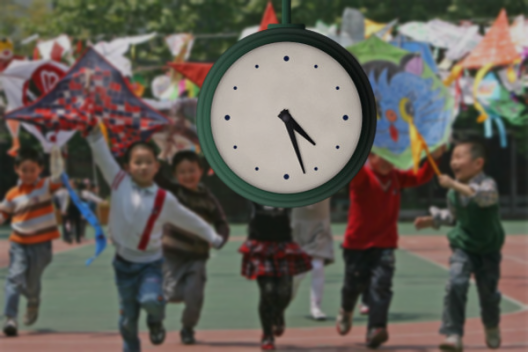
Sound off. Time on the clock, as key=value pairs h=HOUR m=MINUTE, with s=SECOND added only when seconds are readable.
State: h=4 m=27
